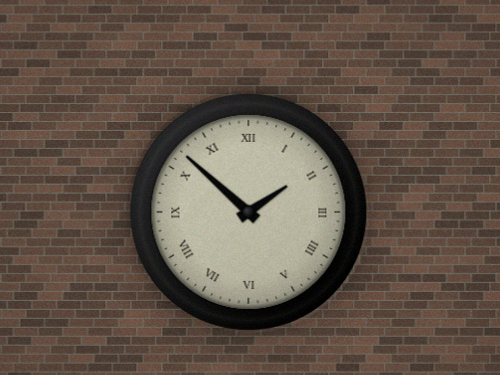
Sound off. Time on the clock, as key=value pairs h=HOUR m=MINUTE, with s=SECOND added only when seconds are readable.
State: h=1 m=52
